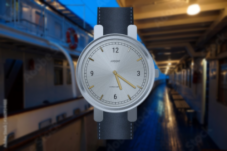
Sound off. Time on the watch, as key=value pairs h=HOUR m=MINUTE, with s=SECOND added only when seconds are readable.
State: h=5 m=21
